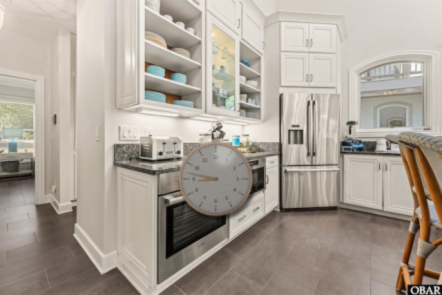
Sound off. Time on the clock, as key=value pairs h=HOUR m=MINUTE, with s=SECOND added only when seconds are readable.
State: h=8 m=47
